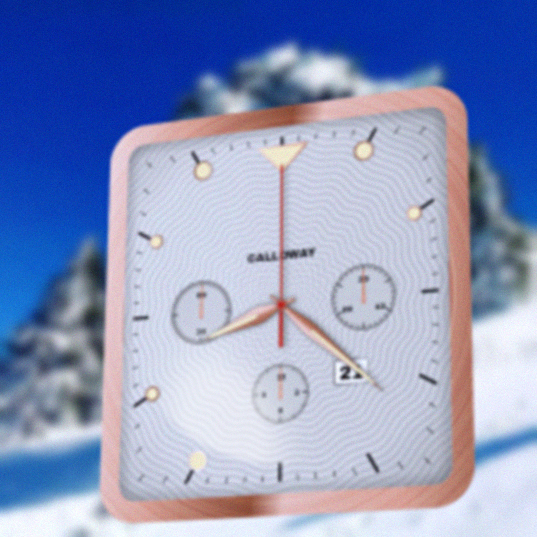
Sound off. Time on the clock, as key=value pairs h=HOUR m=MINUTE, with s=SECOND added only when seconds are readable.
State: h=8 m=22
